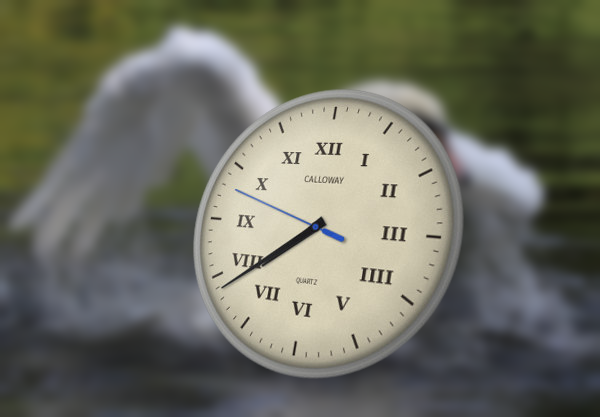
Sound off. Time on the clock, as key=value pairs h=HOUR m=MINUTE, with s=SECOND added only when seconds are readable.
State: h=7 m=38 s=48
